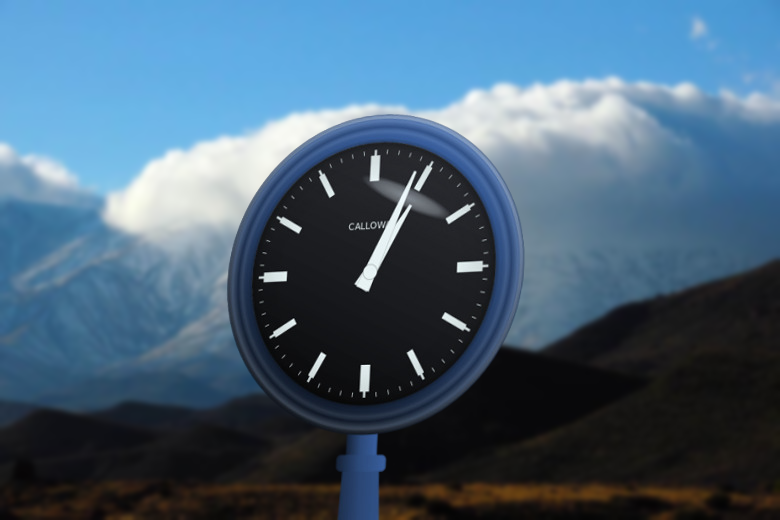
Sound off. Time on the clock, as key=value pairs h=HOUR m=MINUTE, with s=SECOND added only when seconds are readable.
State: h=1 m=4
